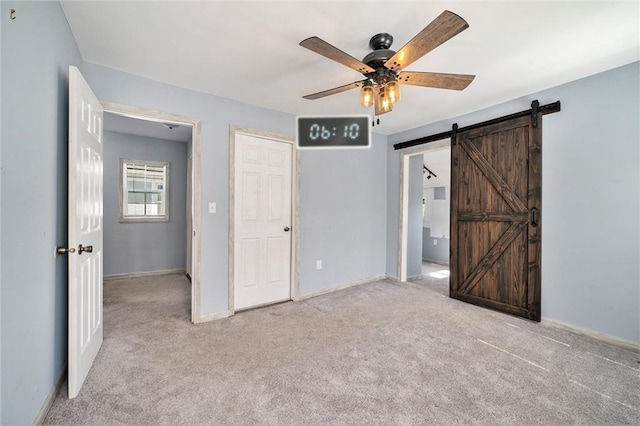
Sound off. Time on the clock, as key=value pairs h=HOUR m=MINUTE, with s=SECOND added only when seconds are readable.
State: h=6 m=10
